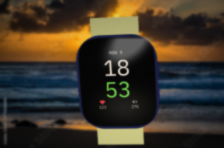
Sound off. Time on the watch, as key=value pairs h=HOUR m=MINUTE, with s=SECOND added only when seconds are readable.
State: h=18 m=53
